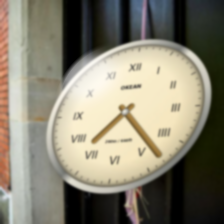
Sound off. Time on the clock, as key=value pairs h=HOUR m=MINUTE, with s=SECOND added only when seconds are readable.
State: h=7 m=23
